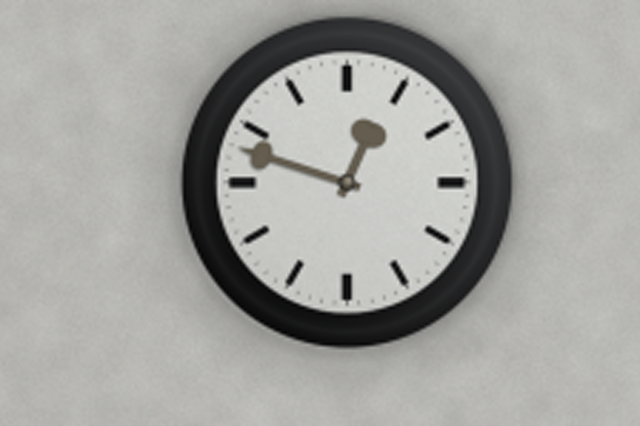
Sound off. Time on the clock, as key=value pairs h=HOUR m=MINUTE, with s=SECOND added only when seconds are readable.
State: h=12 m=48
